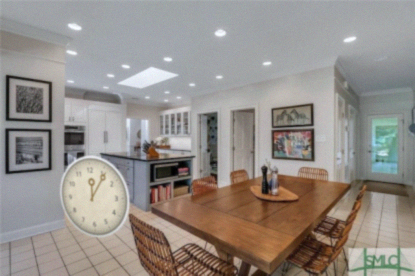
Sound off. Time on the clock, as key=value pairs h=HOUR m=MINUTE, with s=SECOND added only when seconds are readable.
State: h=12 m=6
